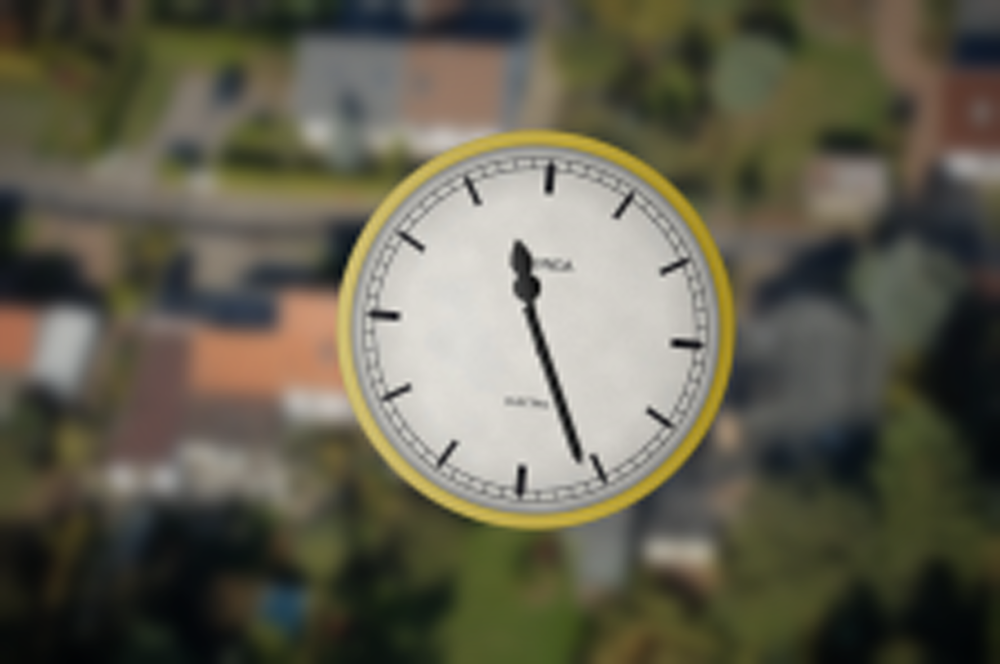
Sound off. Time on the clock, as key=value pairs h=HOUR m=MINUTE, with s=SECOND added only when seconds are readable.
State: h=11 m=26
